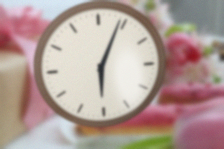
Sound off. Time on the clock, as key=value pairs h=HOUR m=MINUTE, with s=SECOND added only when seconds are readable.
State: h=6 m=4
